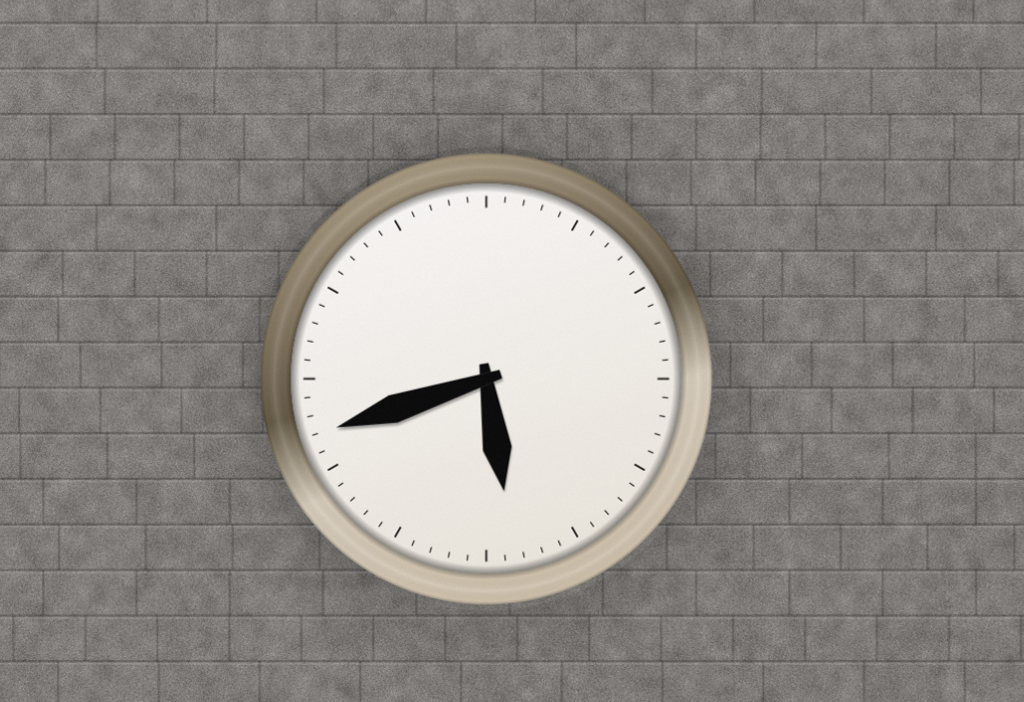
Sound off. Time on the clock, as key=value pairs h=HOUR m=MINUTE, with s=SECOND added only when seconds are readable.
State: h=5 m=42
